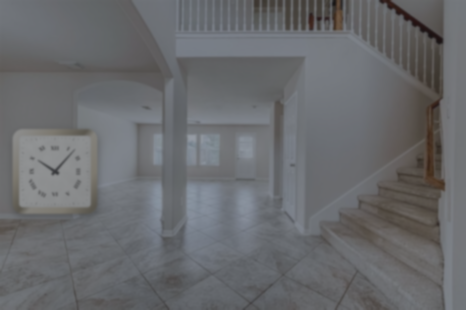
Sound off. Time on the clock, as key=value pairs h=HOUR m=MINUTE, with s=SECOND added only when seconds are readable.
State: h=10 m=7
